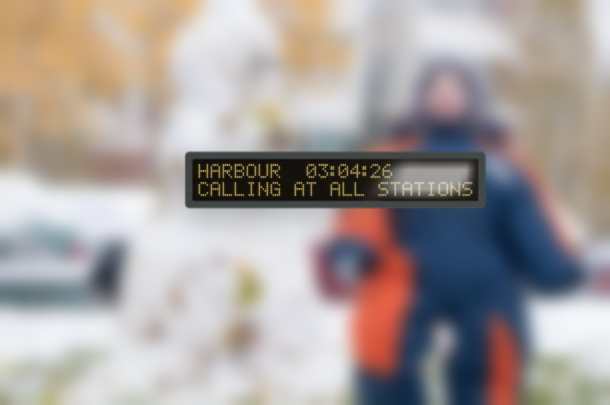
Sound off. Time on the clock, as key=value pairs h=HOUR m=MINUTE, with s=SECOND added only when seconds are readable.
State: h=3 m=4 s=26
